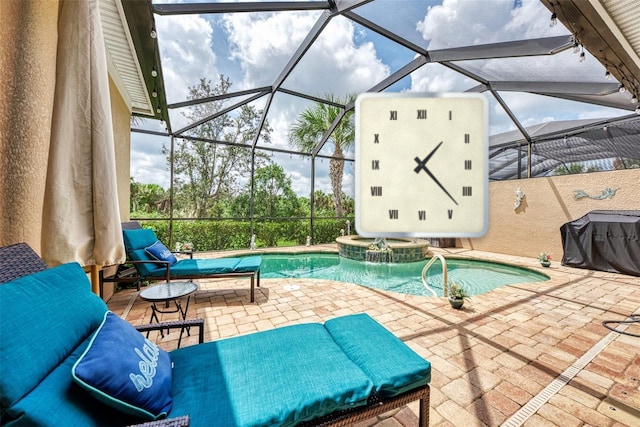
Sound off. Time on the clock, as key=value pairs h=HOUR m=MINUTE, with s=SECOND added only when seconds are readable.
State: h=1 m=23
